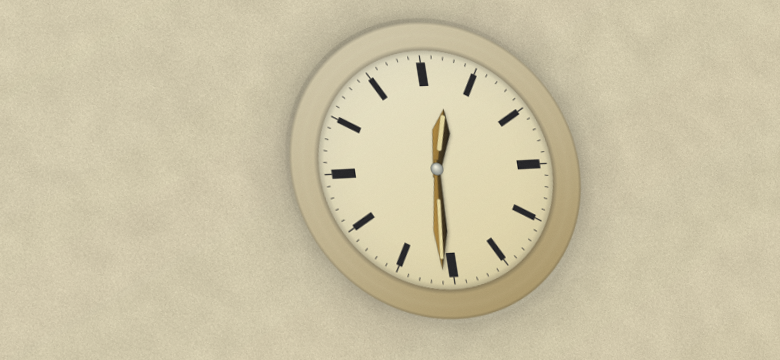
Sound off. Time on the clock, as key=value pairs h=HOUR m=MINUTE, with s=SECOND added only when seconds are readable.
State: h=12 m=31
